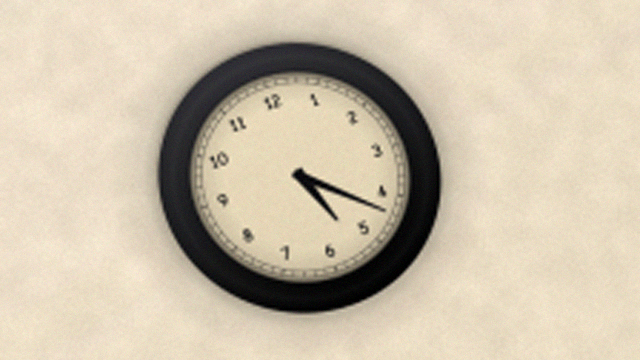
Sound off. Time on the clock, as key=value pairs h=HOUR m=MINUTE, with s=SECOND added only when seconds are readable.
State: h=5 m=22
